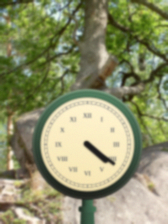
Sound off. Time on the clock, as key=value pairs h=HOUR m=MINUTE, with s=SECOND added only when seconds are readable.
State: h=4 m=21
